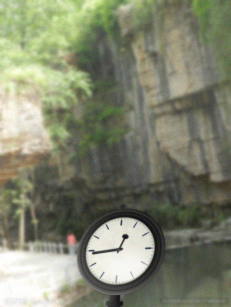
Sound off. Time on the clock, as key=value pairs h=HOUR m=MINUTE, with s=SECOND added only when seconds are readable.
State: h=12 m=44
